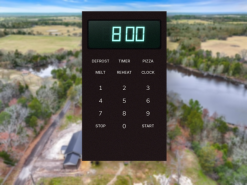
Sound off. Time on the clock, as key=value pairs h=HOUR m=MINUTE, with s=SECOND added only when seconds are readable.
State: h=8 m=0
